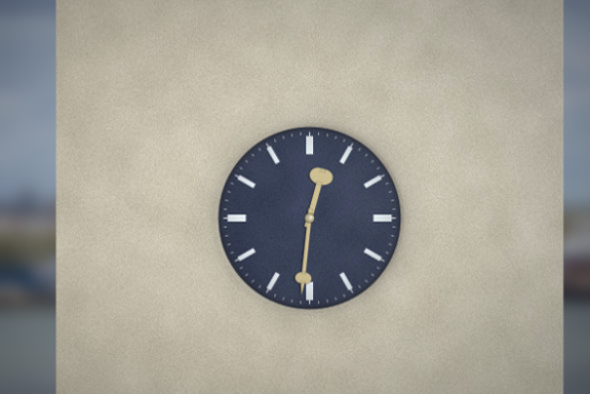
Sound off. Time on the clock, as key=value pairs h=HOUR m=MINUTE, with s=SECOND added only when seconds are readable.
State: h=12 m=31
